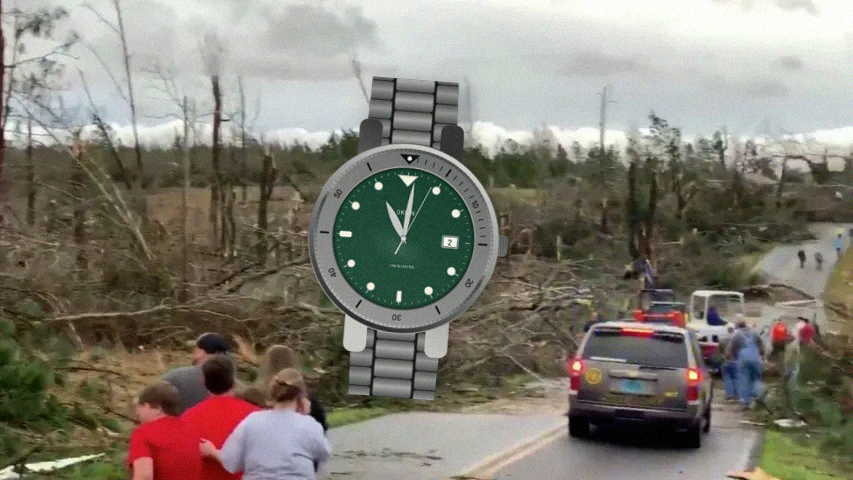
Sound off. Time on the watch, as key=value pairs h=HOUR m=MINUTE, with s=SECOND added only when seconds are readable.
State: h=11 m=1 s=4
